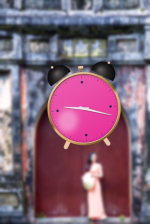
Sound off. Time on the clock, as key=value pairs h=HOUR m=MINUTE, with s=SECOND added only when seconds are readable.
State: h=9 m=18
